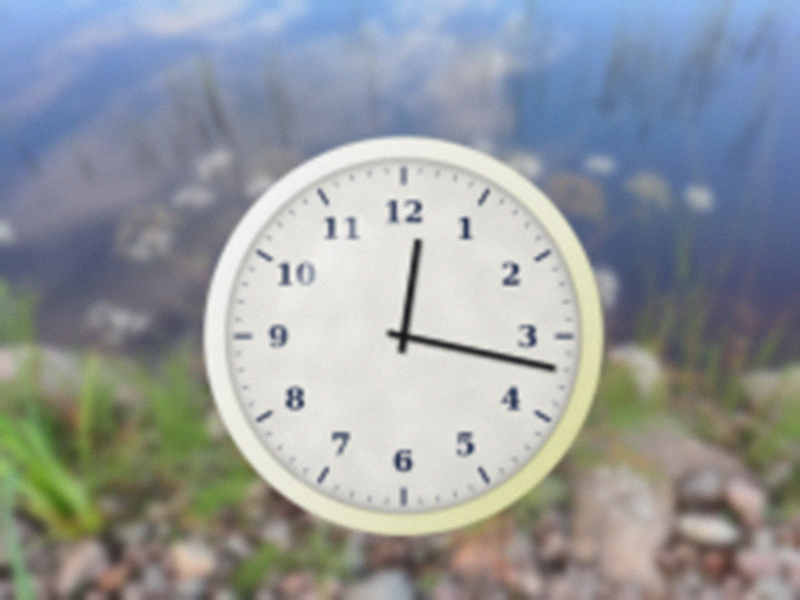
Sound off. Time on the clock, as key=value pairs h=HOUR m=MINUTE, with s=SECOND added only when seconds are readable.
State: h=12 m=17
